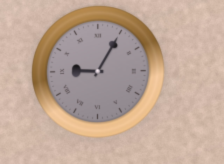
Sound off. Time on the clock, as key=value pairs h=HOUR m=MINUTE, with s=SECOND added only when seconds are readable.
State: h=9 m=5
